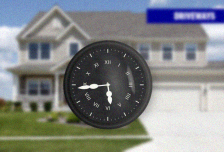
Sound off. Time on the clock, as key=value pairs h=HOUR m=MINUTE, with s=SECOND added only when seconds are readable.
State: h=5 m=44
